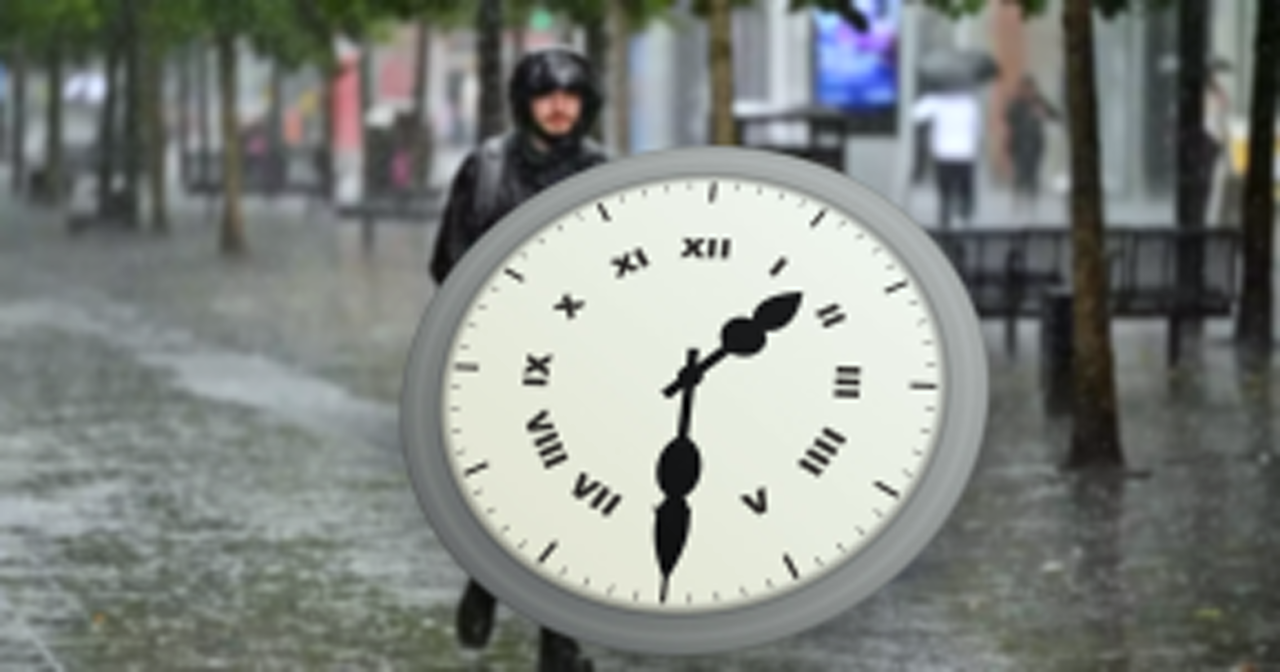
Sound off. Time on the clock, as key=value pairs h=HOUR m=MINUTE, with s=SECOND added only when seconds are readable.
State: h=1 m=30
